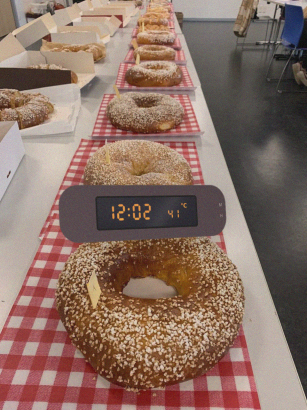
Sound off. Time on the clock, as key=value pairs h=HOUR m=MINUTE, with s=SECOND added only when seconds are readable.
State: h=12 m=2
